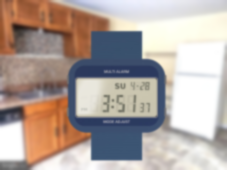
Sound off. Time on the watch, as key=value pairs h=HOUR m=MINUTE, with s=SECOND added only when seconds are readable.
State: h=3 m=51
